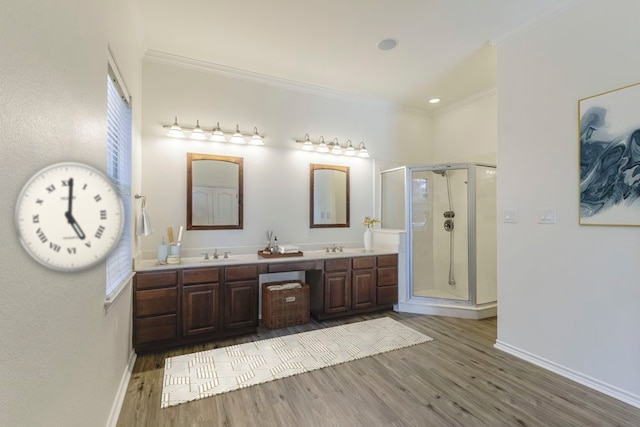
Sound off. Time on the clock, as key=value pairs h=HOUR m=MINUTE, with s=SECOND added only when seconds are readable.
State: h=5 m=1
